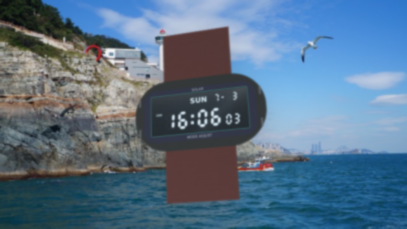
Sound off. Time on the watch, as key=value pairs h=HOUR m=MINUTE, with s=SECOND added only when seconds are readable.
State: h=16 m=6 s=3
